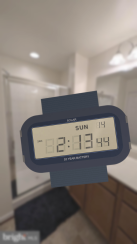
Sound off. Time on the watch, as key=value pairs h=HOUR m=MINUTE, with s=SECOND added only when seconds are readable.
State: h=2 m=13 s=44
